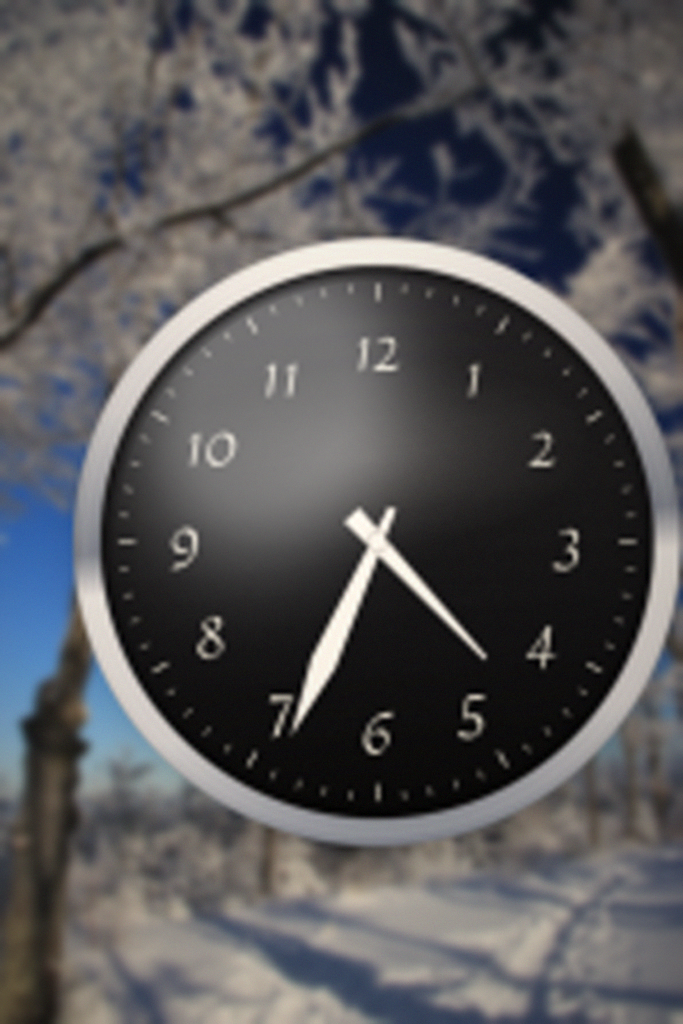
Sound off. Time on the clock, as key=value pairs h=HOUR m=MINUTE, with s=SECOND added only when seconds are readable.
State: h=4 m=34
